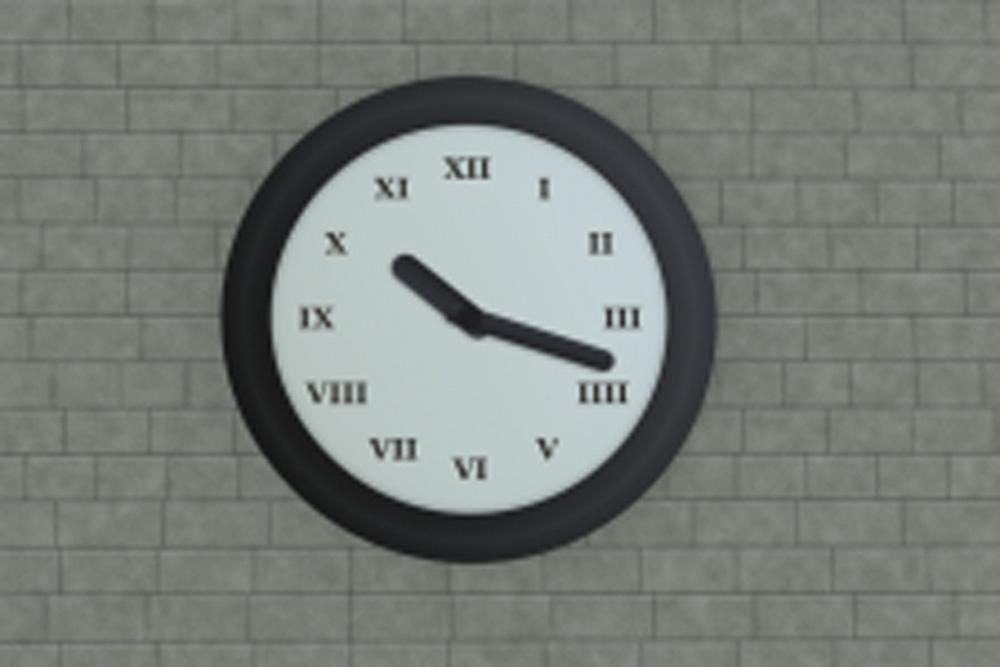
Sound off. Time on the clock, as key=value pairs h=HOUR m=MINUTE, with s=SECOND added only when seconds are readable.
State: h=10 m=18
